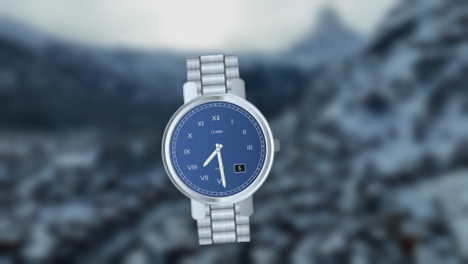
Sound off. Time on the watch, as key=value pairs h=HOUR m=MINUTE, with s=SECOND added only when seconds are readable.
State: h=7 m=29
